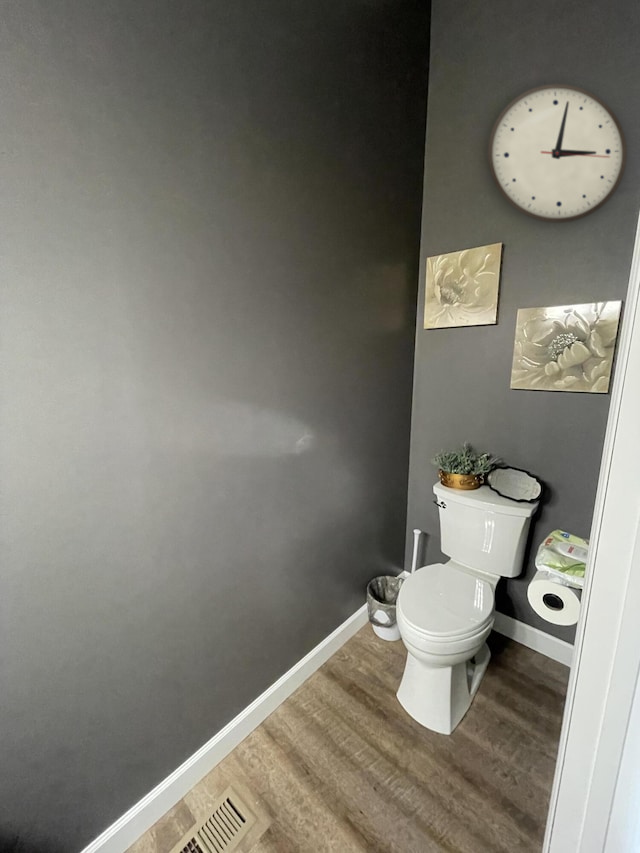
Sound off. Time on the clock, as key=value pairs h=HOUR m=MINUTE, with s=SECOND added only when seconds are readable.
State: h=3 m=2 s=16
